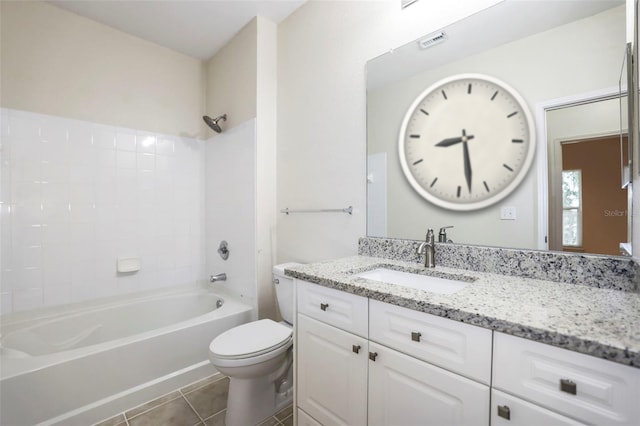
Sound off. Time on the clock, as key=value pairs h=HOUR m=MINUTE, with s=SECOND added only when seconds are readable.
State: h=8 m=28
